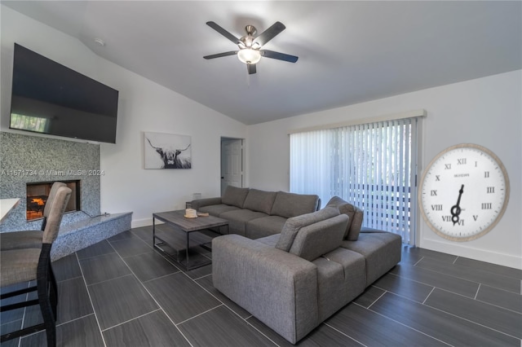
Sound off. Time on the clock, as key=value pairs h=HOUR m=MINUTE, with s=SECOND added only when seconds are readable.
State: h=6 m=32
